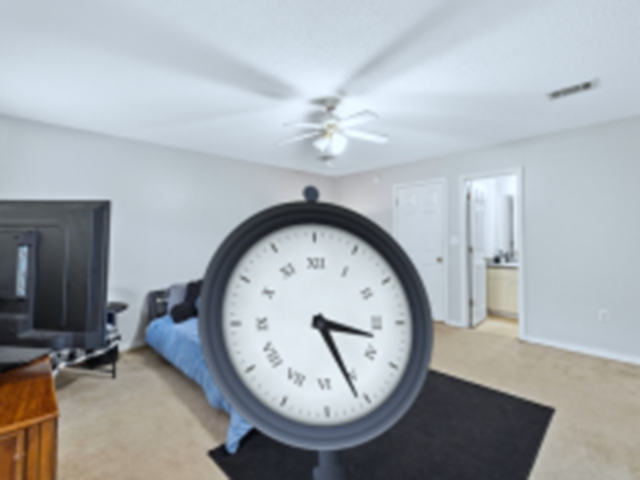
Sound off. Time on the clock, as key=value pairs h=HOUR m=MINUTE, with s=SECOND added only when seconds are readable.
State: h=3 m=26
